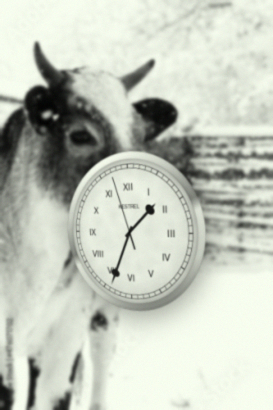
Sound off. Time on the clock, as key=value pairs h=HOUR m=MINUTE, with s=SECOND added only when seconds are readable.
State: h=1 m=33 s=57
